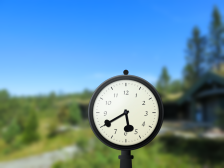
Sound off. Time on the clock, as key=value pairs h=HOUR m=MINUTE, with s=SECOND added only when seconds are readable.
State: h=5 m=40
